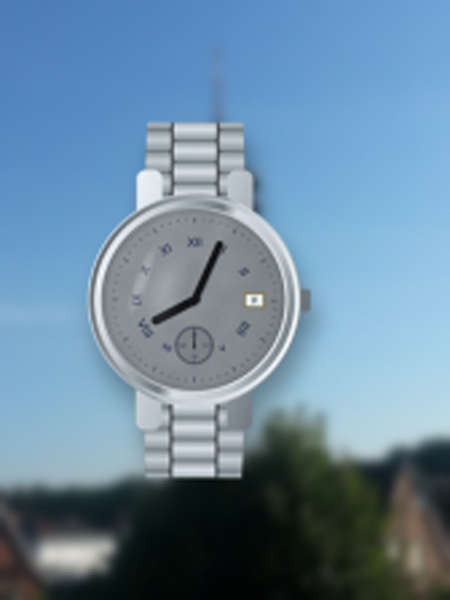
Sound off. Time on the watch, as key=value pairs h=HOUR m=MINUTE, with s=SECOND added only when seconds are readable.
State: h=8 m=4
